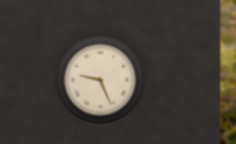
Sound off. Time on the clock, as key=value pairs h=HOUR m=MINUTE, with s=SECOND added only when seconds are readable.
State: h=9 m=26
